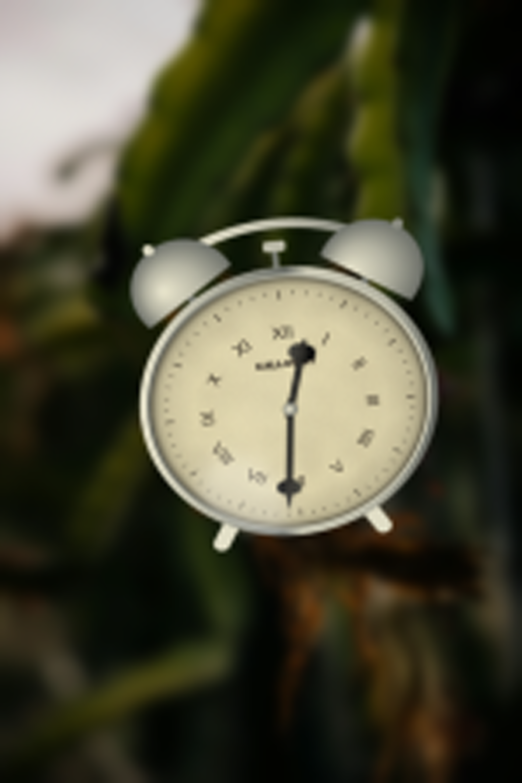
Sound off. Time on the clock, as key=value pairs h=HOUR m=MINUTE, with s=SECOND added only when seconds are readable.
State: h=12 m=31
